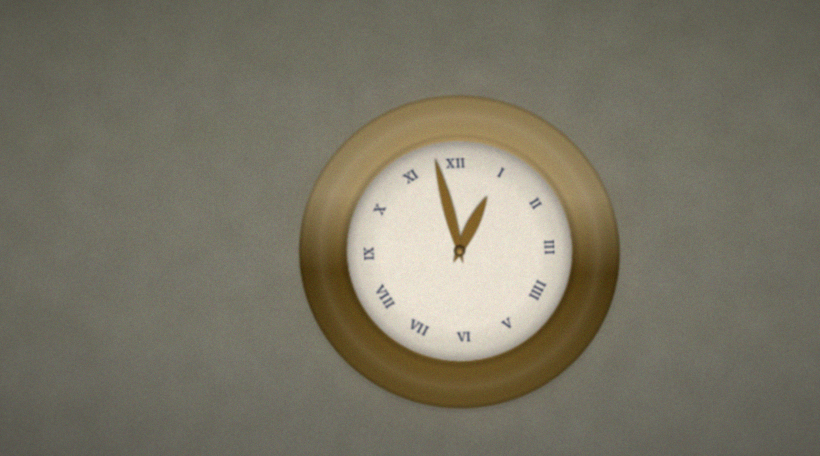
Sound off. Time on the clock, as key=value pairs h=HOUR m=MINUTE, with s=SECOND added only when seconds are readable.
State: h=12 m=58
